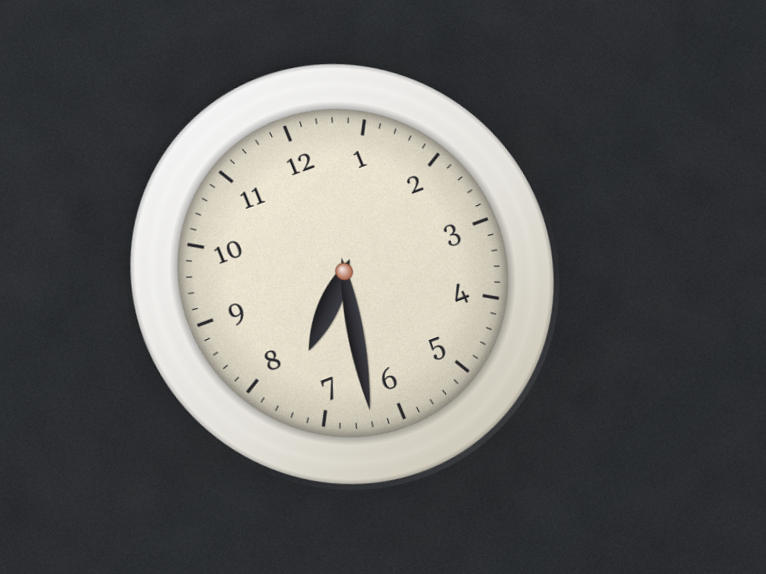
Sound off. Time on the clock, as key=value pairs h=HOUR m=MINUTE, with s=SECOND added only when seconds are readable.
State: h=7 m=32
